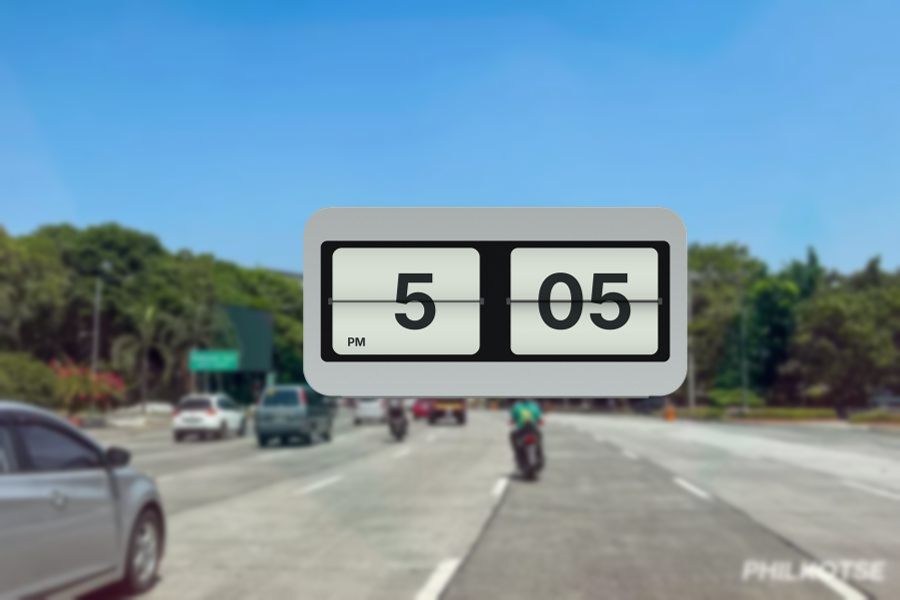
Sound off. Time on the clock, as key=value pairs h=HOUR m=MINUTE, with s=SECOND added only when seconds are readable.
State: h=5 m=5
